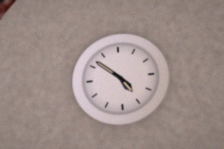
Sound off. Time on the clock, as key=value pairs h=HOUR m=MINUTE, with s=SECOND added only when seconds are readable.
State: h=4 m=52
